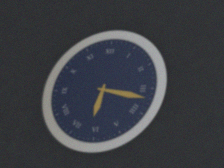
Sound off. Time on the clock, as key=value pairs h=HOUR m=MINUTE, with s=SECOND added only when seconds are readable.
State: h=6 m=17
